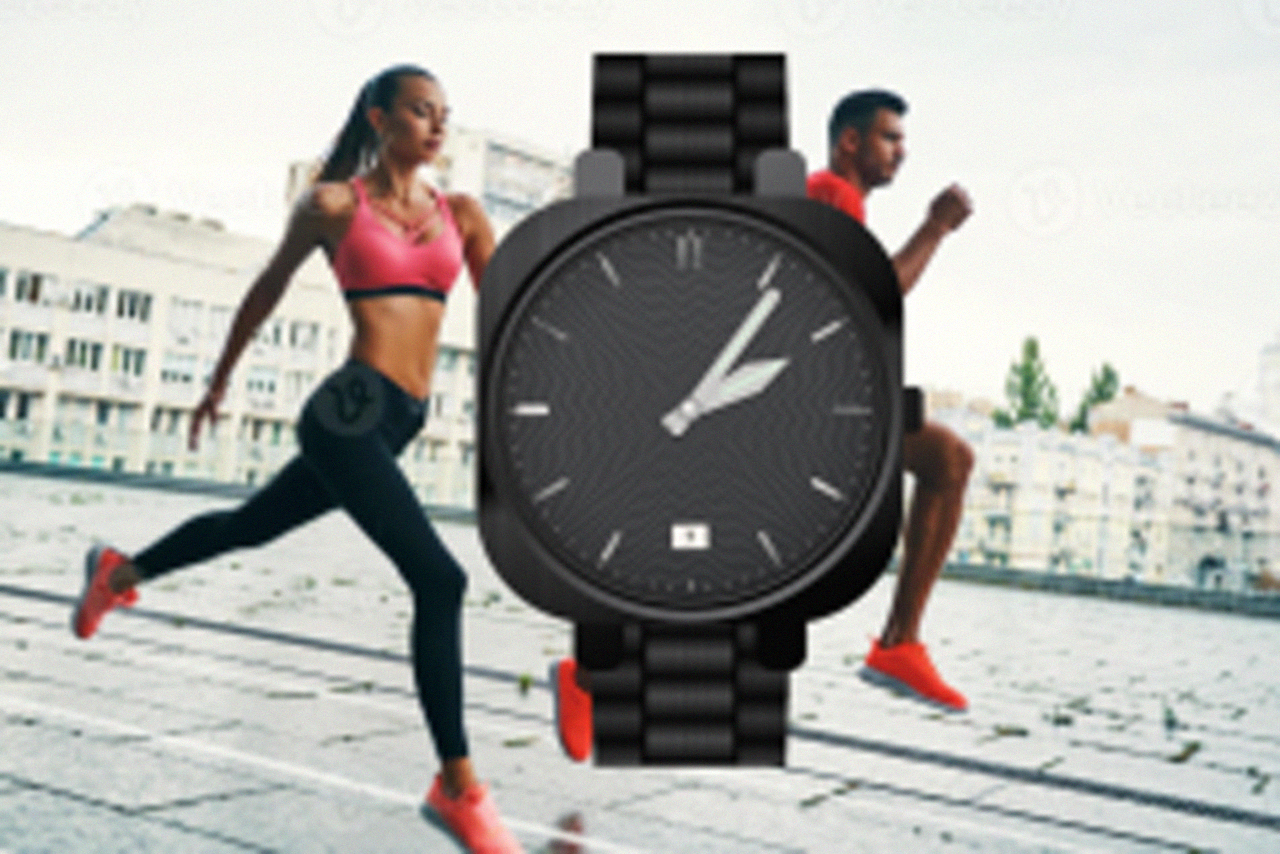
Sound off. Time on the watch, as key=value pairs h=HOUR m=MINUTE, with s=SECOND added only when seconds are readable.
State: h=2 m=6
